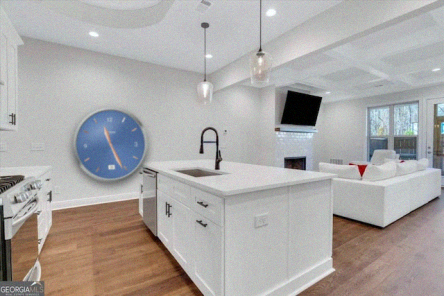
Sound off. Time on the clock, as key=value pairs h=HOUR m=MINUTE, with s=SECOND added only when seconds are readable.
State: h=11 m=26
